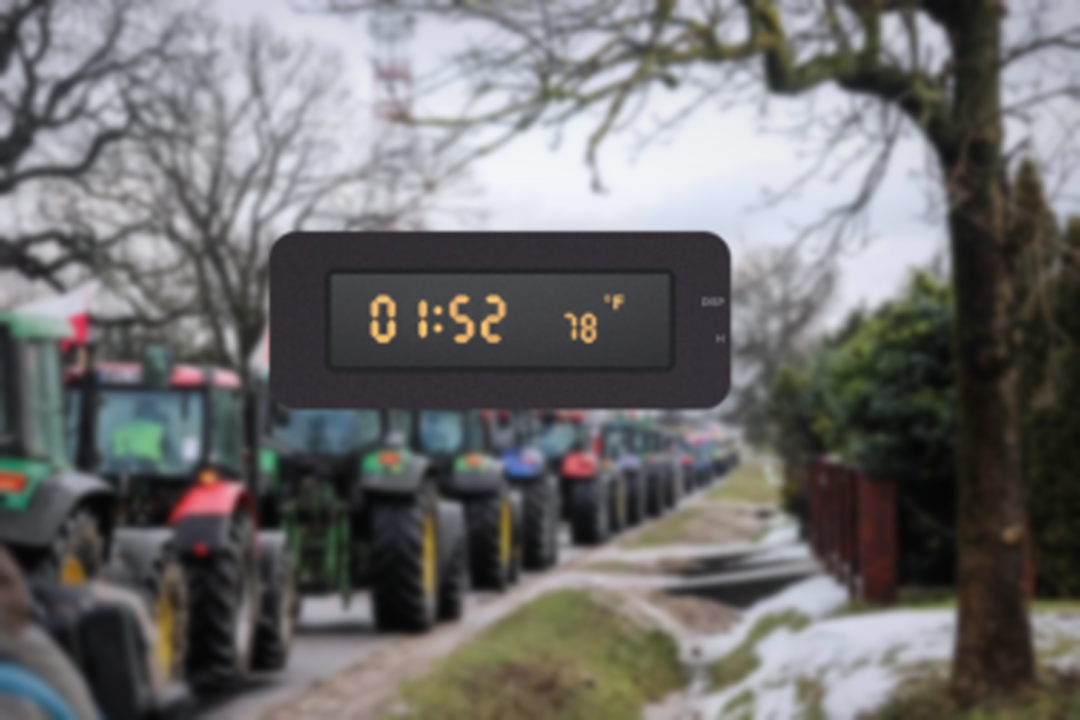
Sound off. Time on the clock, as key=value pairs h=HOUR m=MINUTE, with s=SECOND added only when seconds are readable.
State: h=1 m=52
